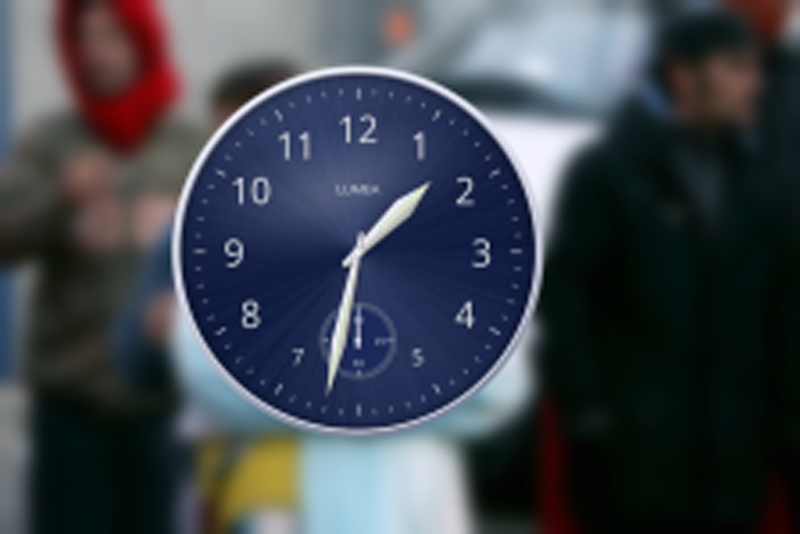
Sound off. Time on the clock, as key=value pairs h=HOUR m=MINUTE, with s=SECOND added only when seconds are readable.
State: h=1 m=32
